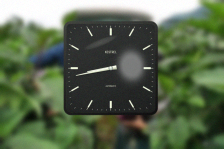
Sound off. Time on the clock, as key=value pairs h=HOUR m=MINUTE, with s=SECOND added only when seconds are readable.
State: h=8 m=43
